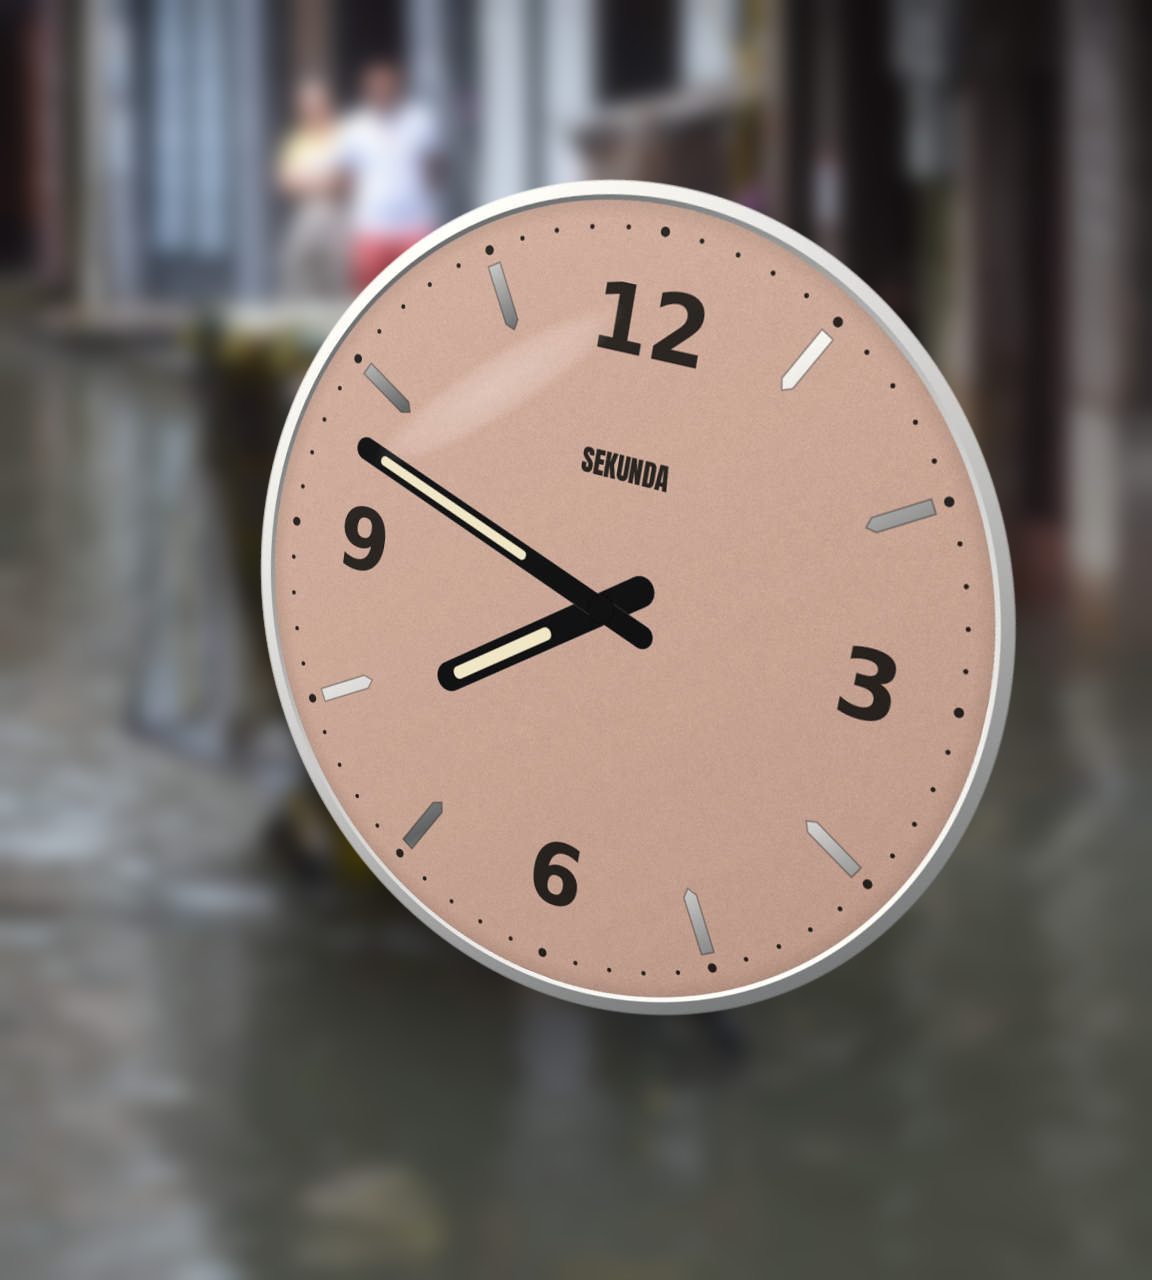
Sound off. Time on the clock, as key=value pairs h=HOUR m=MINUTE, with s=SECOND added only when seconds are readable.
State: h=7 m=48
